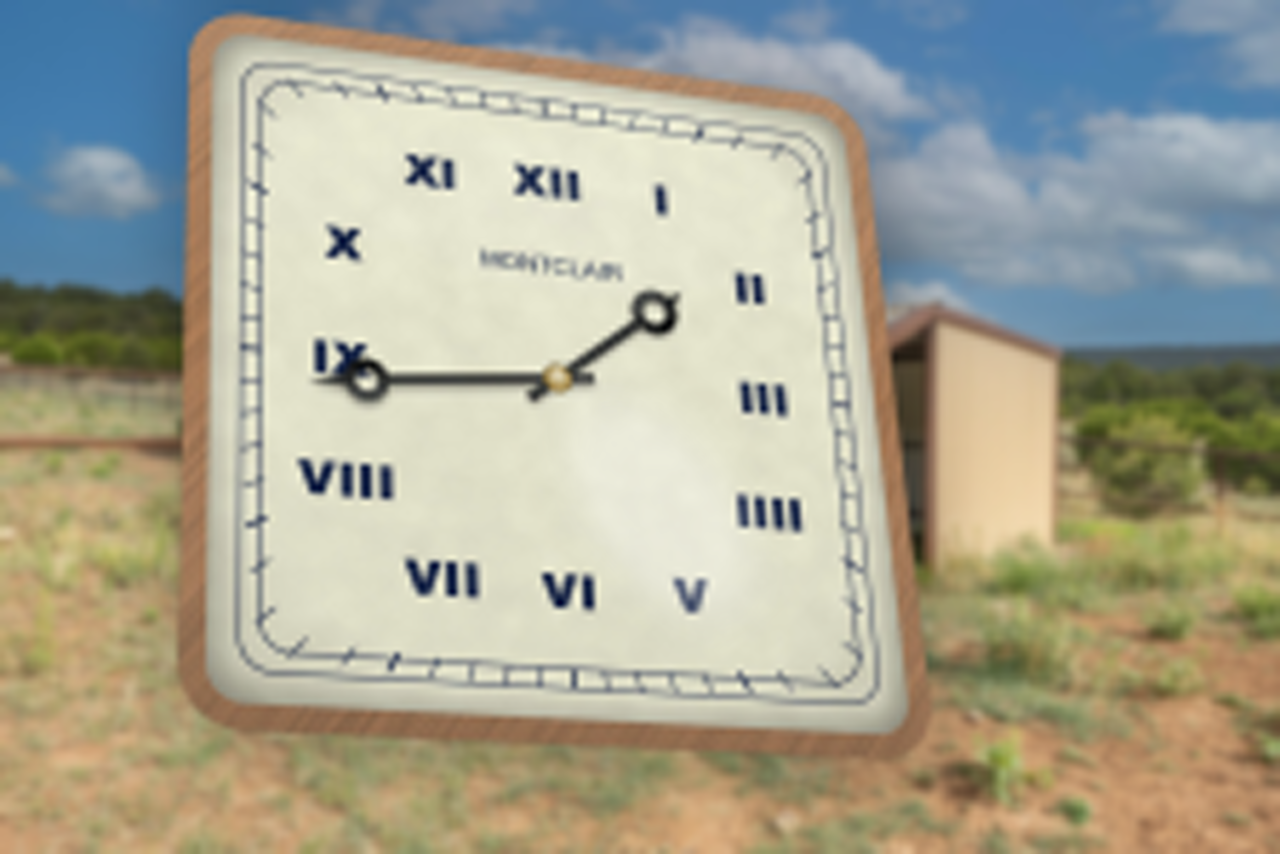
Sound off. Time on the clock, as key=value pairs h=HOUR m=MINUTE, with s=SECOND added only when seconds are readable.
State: h=1 m=44
